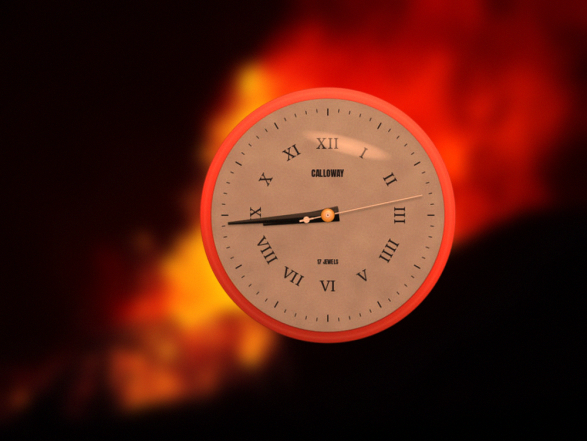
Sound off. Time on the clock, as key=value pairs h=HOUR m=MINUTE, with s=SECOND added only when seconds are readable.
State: h=8 m=44 s=13
